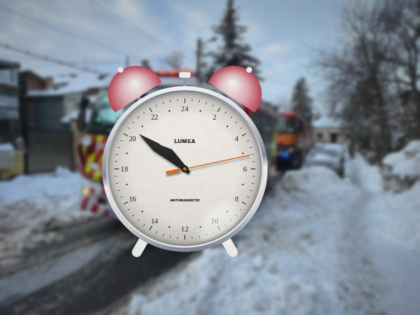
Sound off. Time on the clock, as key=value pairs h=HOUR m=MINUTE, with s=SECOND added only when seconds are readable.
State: h=20 m=51 s=13
